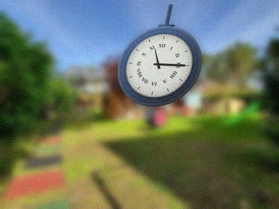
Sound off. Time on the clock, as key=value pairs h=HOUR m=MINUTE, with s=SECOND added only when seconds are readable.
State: h=11 m=15
